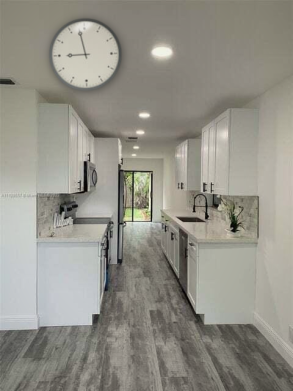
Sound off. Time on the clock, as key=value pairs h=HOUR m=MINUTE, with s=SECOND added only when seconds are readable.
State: h=8 m=58
